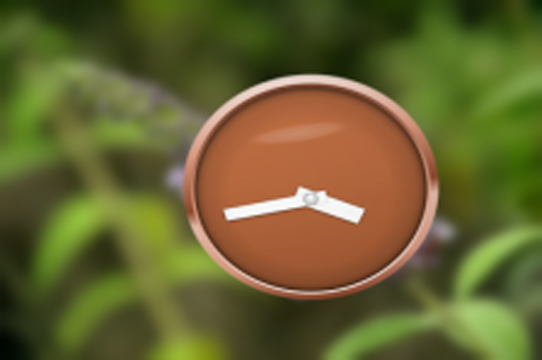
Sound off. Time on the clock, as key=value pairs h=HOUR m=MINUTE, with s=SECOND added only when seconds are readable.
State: h=3 m=43
